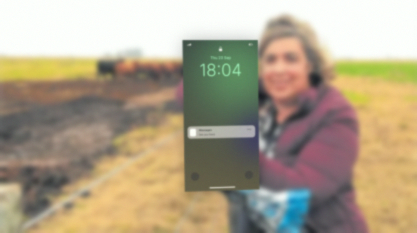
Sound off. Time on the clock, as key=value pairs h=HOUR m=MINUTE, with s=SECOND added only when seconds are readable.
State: h=18 m=4
